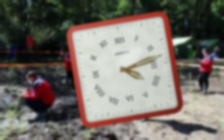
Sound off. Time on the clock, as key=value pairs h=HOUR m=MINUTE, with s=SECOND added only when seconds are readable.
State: h=4 m=13
